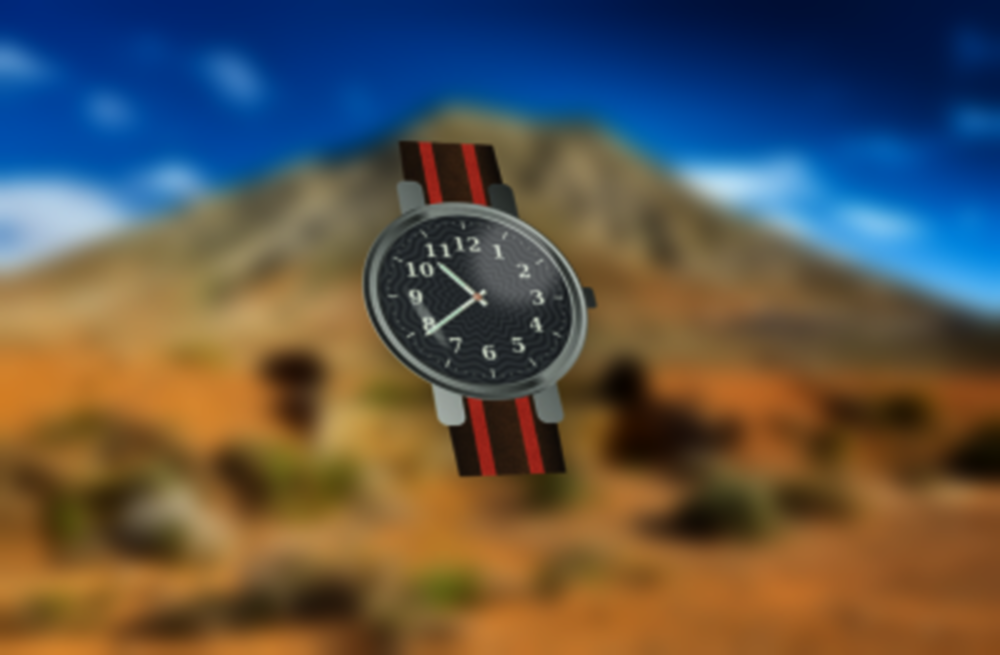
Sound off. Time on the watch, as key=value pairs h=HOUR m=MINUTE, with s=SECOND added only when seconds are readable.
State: h=10 m=39
